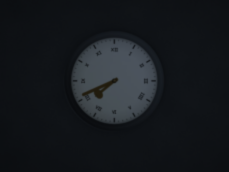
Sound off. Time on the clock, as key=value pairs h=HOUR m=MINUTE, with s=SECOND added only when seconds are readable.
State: h=7 m=41
